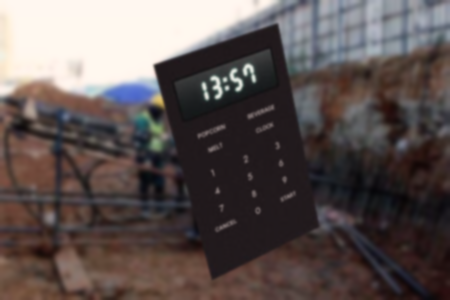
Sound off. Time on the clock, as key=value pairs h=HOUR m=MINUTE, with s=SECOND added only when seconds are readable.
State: h=13 m=57
